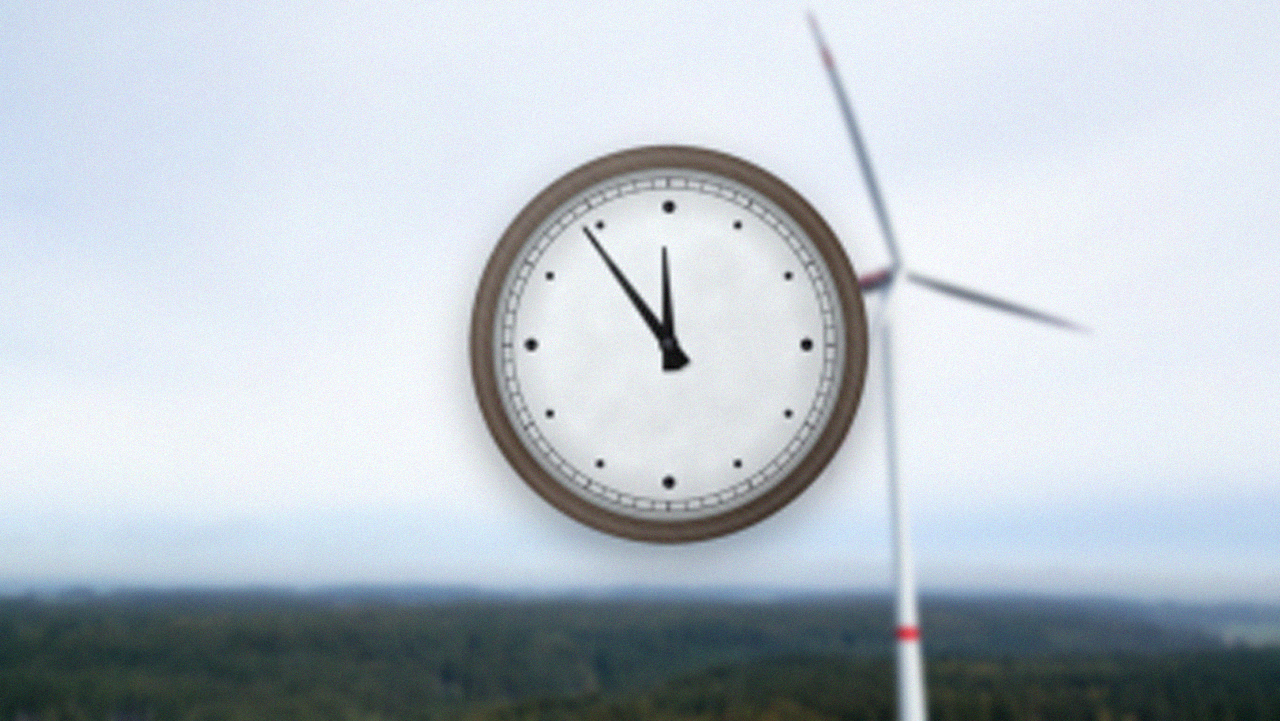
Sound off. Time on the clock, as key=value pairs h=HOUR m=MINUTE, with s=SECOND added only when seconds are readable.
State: h=11 m=54
